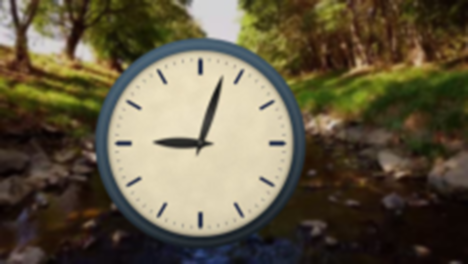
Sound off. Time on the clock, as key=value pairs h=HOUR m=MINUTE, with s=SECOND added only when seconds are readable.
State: h=9 m=3
